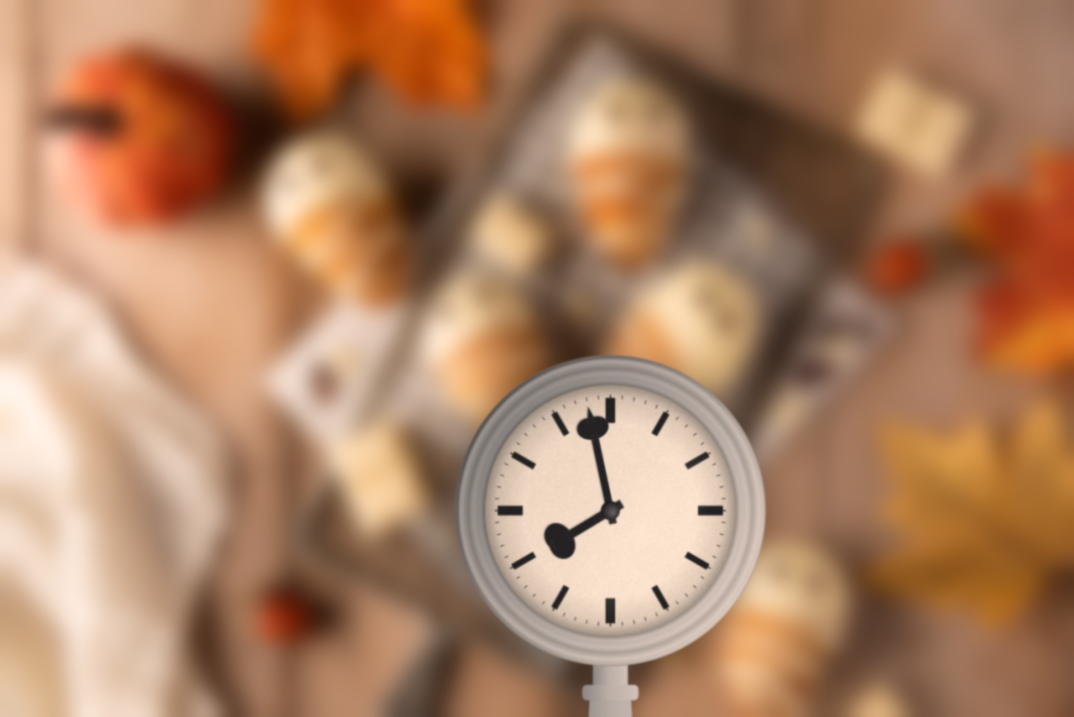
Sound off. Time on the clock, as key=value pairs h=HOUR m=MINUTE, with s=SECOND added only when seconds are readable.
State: h=7 m=58
